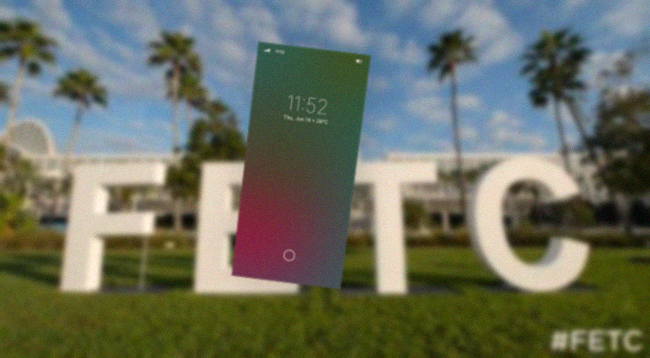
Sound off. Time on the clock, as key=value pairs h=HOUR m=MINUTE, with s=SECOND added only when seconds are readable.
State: h=11 m=52
